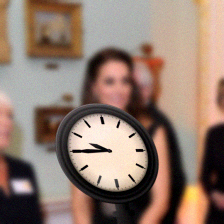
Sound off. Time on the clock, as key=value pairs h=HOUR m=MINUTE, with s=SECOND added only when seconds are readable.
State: h=9 m=45
